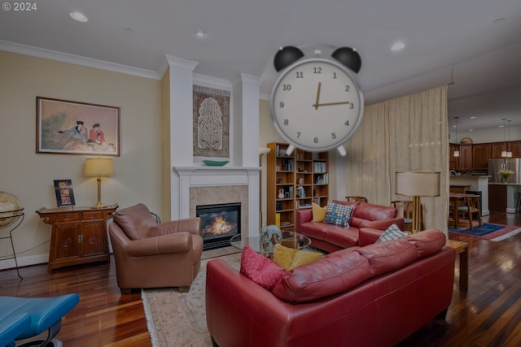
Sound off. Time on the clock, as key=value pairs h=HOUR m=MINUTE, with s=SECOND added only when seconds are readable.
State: h=12 m=14
